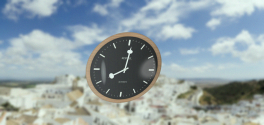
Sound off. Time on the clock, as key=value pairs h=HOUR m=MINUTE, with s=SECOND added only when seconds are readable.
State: h=8 m=1
